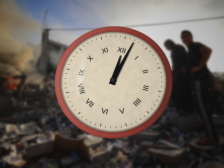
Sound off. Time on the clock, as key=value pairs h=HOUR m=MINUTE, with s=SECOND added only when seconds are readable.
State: h=12 m=2
